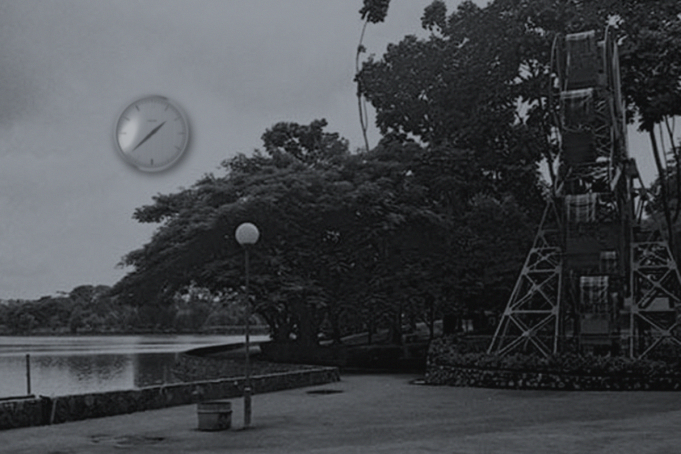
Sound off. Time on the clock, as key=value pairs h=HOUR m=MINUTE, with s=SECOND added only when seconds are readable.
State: h=1 m=38
